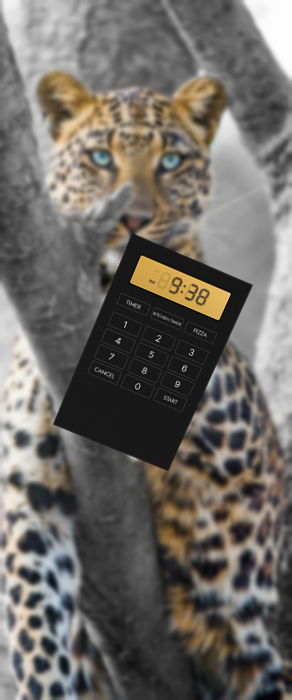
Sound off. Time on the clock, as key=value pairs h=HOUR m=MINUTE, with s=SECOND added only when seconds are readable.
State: h=9 m=38
